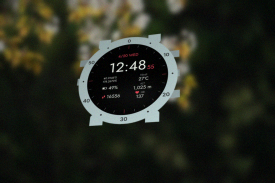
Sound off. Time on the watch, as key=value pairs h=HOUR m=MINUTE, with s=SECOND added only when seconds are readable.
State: h=12 m=48
